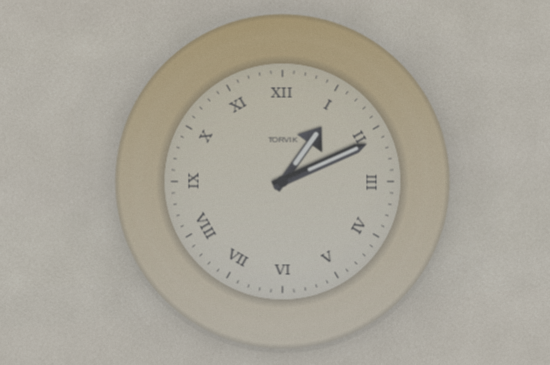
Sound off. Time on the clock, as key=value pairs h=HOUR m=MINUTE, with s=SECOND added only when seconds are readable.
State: h=1 m=11
